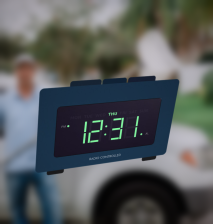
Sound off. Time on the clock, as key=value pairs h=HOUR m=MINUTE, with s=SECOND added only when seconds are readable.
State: h=12 m=31
